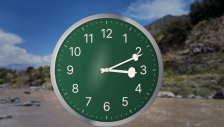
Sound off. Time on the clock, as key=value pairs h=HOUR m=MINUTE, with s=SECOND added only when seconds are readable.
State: h=3 m=11
